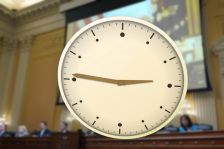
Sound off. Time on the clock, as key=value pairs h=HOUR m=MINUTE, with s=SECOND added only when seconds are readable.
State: h=2 m=46
